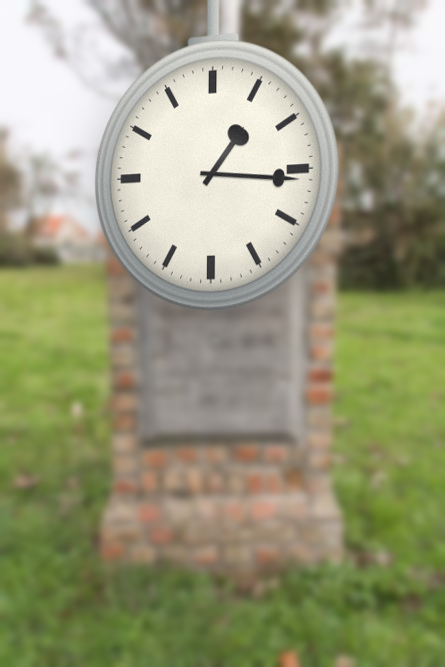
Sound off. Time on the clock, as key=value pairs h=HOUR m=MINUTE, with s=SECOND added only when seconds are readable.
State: h=1 m=16
